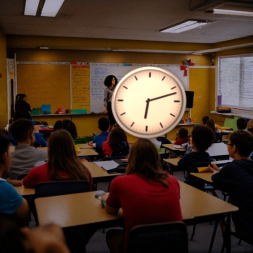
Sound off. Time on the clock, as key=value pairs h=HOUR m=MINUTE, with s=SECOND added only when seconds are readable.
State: h=6 m=12
